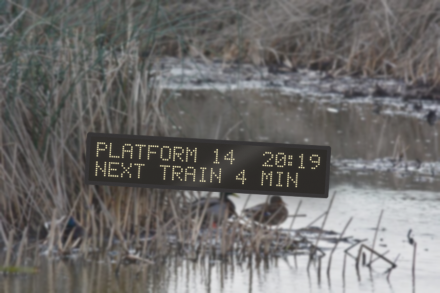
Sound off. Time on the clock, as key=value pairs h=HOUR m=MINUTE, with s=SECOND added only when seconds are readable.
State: h=20 m=19
